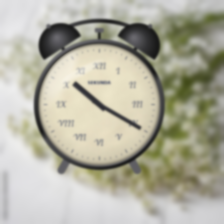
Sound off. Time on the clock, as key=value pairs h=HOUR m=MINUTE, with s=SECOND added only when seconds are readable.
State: h=10 m=20
